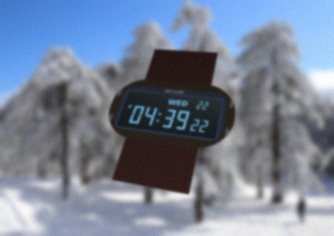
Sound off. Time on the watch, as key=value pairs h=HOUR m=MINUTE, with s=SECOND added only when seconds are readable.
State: h=4 m=39 s=22
